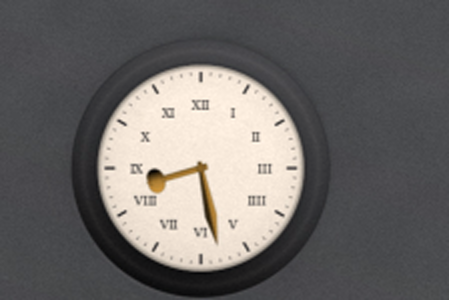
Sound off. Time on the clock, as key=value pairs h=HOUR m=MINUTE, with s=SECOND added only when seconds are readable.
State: h=8 m=28
